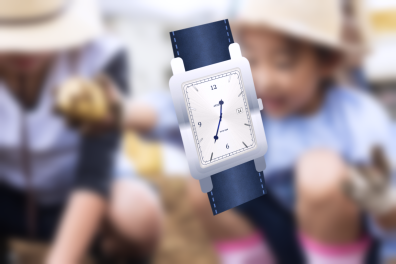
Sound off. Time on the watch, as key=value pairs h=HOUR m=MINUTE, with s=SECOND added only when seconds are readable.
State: h=12 m=35
